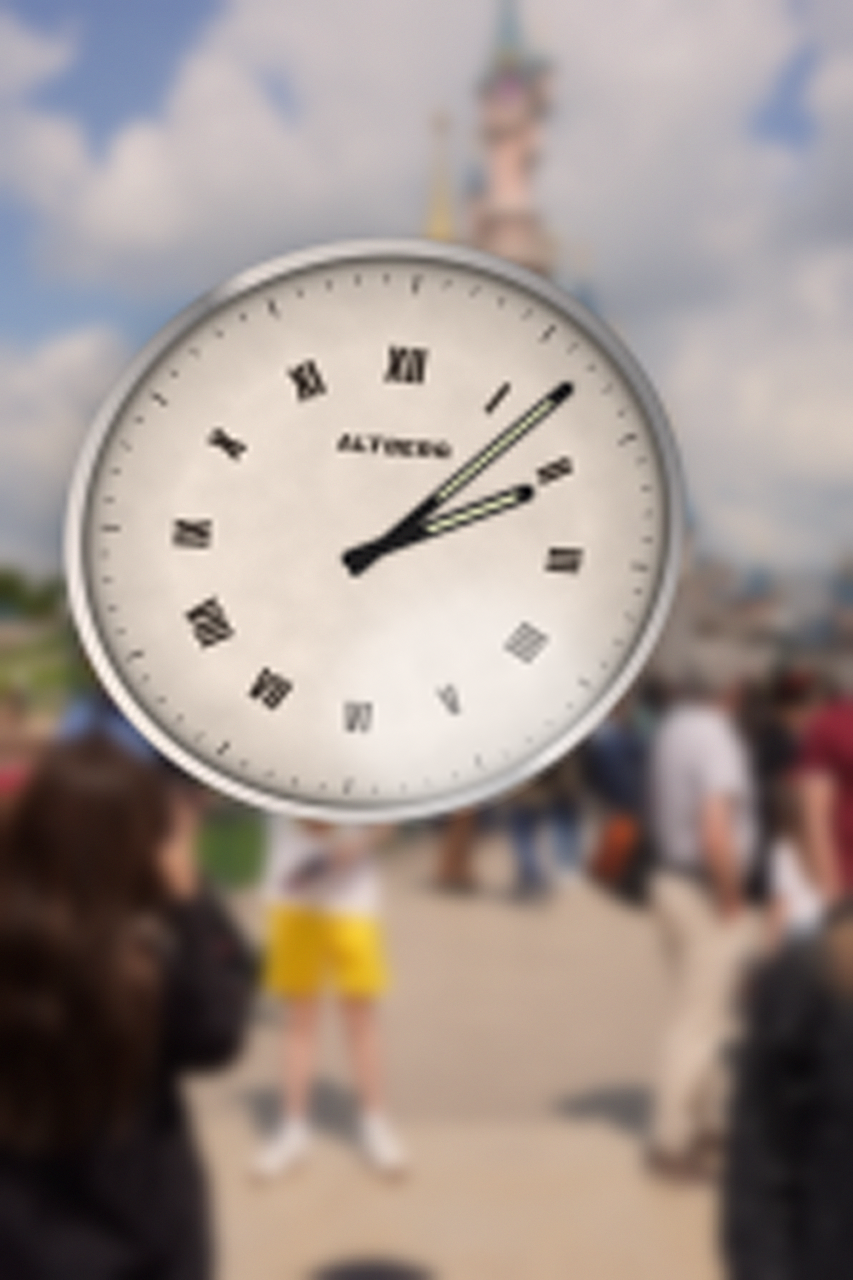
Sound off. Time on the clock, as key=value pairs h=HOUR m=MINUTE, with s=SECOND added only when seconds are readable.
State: h=2 m=7
